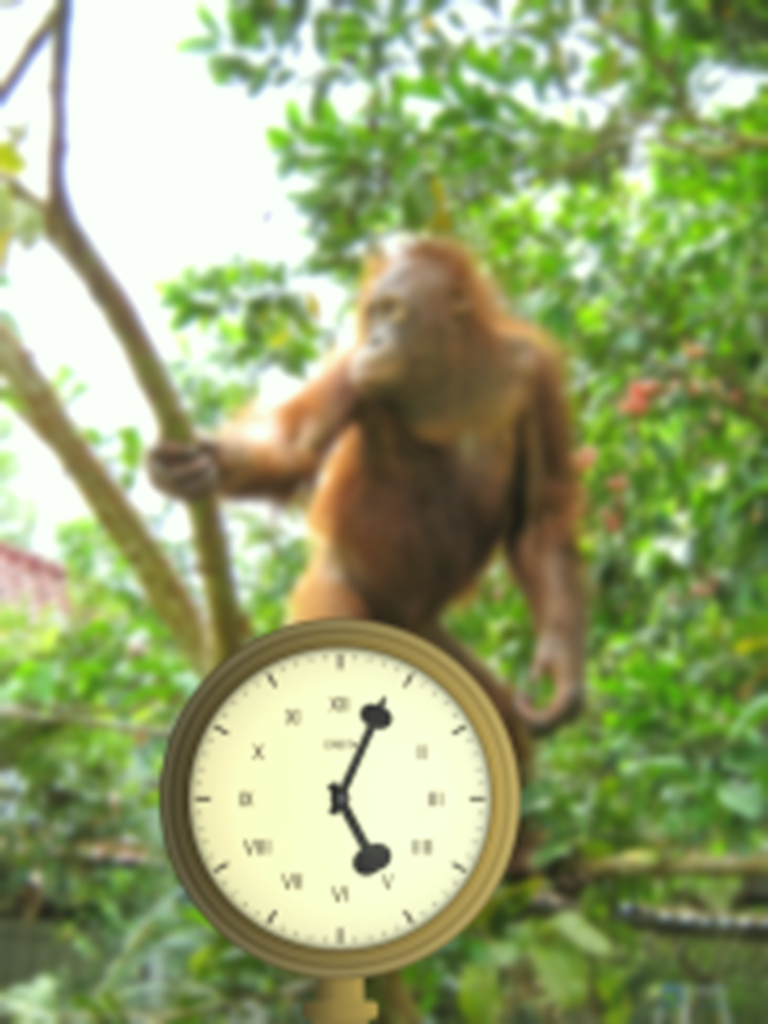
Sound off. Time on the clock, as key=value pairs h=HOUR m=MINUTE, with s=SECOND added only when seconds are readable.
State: h=5 m=4
